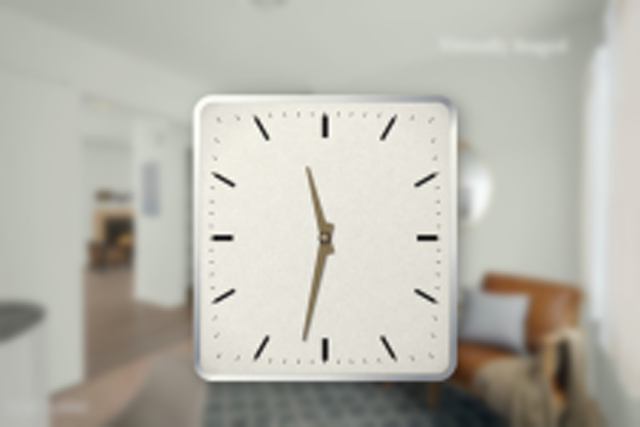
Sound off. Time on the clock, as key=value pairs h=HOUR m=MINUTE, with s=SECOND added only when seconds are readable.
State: h=11 m=32
